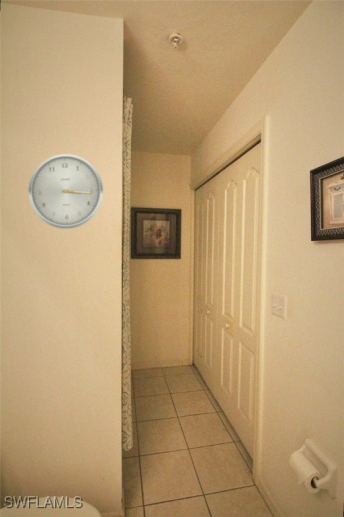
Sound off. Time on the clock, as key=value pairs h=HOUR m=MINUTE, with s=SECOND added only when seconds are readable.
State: h=3 m=16
